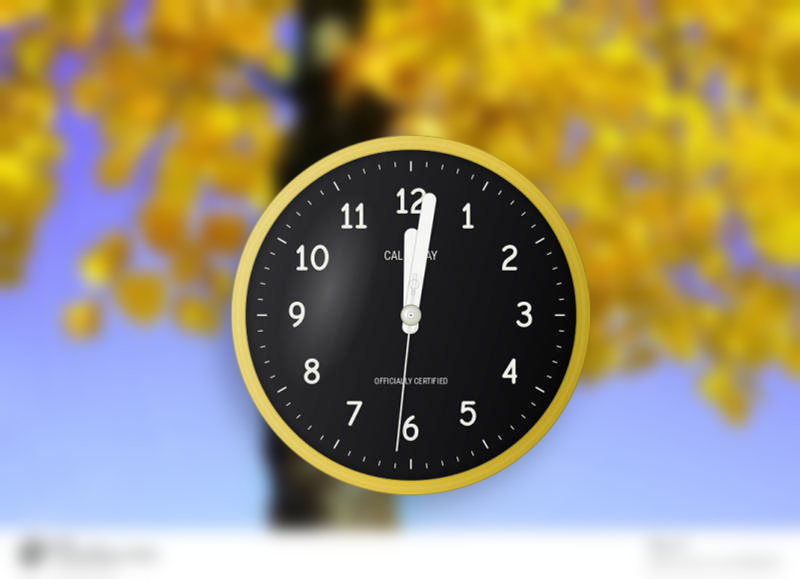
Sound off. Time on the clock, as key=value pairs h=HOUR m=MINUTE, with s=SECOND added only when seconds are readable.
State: h=12 m=1 s=31
